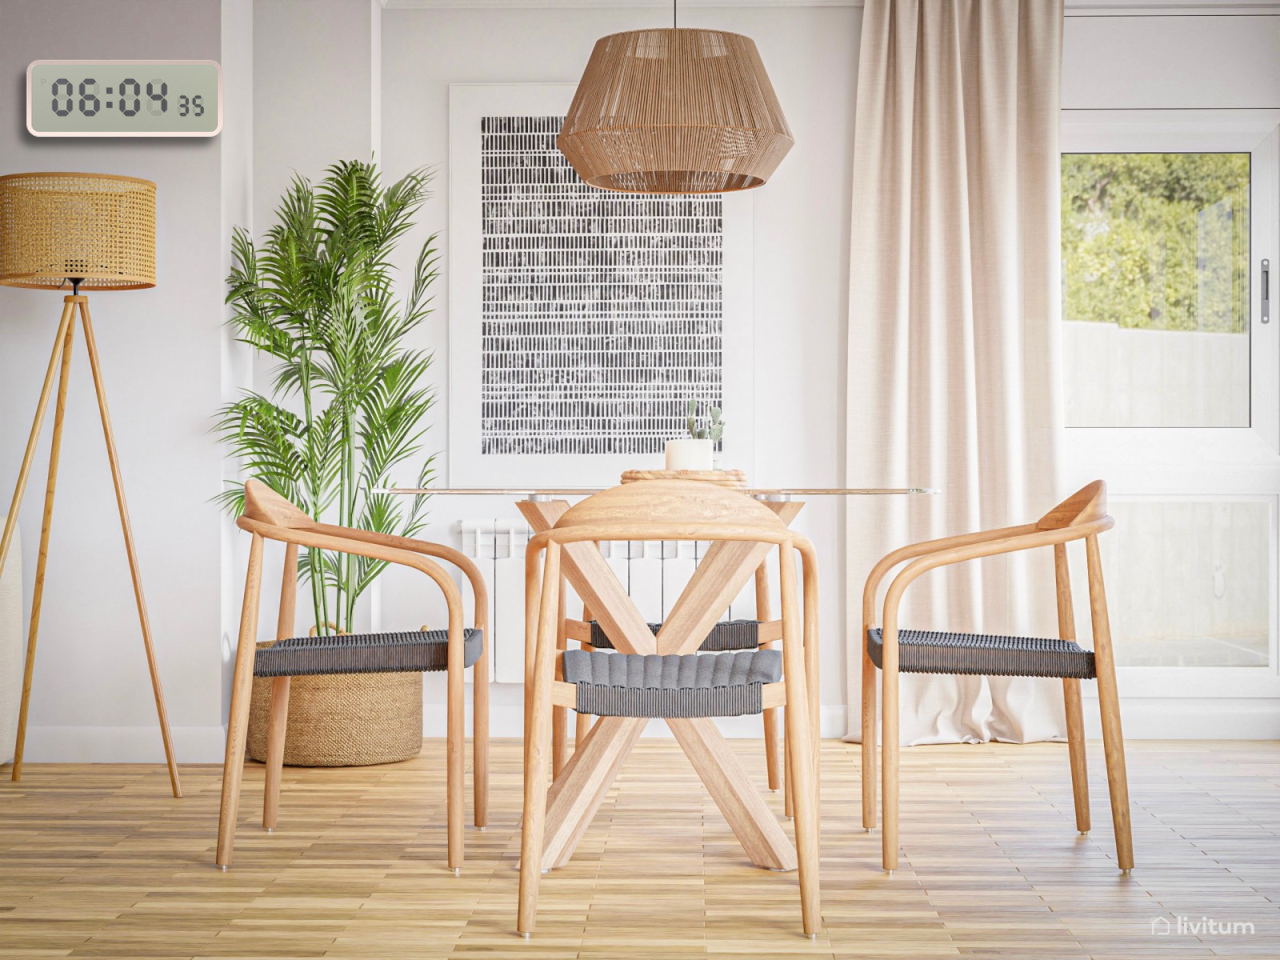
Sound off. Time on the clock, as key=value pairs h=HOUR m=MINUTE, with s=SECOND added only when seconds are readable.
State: h=6 m=4 s=35
